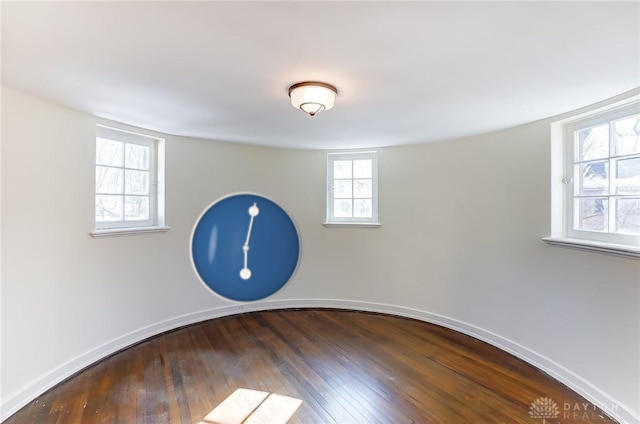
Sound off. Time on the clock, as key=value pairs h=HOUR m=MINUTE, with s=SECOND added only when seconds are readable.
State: h=6 m=2
